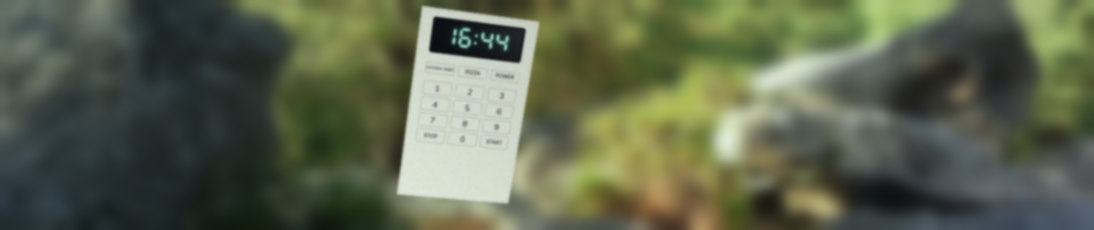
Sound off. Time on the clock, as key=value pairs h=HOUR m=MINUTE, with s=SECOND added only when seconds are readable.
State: h=16 m=44
